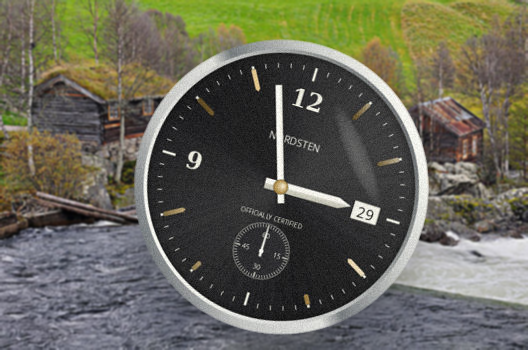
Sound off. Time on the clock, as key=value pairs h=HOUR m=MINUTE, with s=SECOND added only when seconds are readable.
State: h=2 m=57
